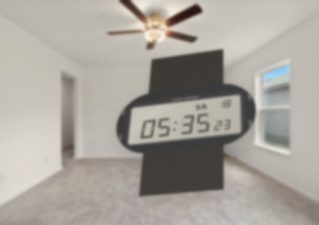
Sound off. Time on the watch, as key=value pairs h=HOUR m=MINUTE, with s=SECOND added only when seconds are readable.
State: h=5 m=35
